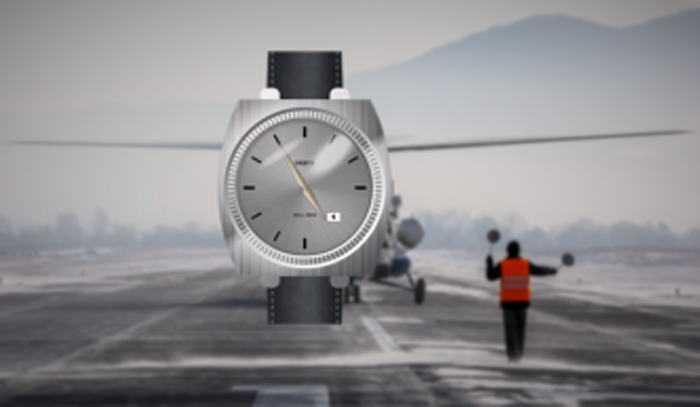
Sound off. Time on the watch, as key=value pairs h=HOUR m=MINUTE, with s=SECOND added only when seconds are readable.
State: h=4 m=55
